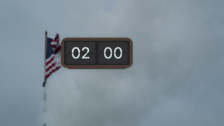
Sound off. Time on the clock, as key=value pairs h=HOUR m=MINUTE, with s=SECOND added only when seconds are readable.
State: h=2 m=0
